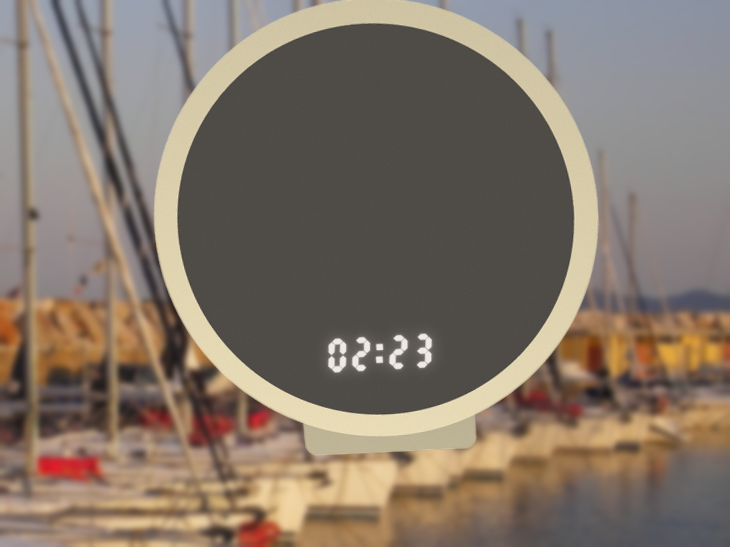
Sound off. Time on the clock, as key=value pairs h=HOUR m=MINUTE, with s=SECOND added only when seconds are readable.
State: h=2 m=23
